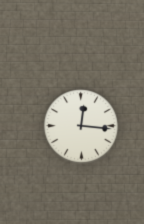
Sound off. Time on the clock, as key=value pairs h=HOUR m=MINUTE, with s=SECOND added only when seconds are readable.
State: h=12 m=16
